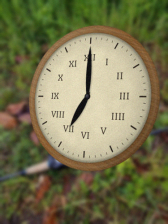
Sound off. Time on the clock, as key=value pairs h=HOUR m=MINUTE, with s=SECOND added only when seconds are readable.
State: h=7 m=0
